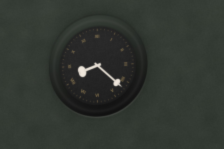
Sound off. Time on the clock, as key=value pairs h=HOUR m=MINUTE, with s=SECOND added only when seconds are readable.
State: h=8 m=22
